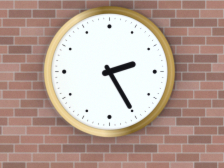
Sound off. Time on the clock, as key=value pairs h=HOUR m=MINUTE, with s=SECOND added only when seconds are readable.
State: h=2 m=25
